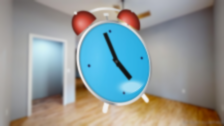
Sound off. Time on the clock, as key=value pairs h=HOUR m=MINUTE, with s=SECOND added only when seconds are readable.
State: h=4 m=58
